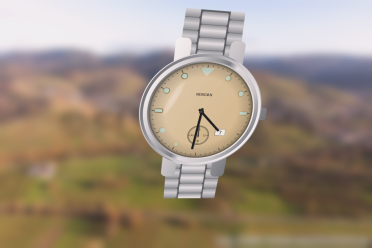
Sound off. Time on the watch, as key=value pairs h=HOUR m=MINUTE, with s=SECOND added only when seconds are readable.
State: h=4 m=31
